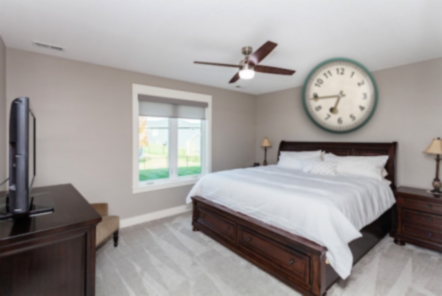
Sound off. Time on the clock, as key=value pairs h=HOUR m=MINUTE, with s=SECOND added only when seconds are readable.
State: h=6 m=44
